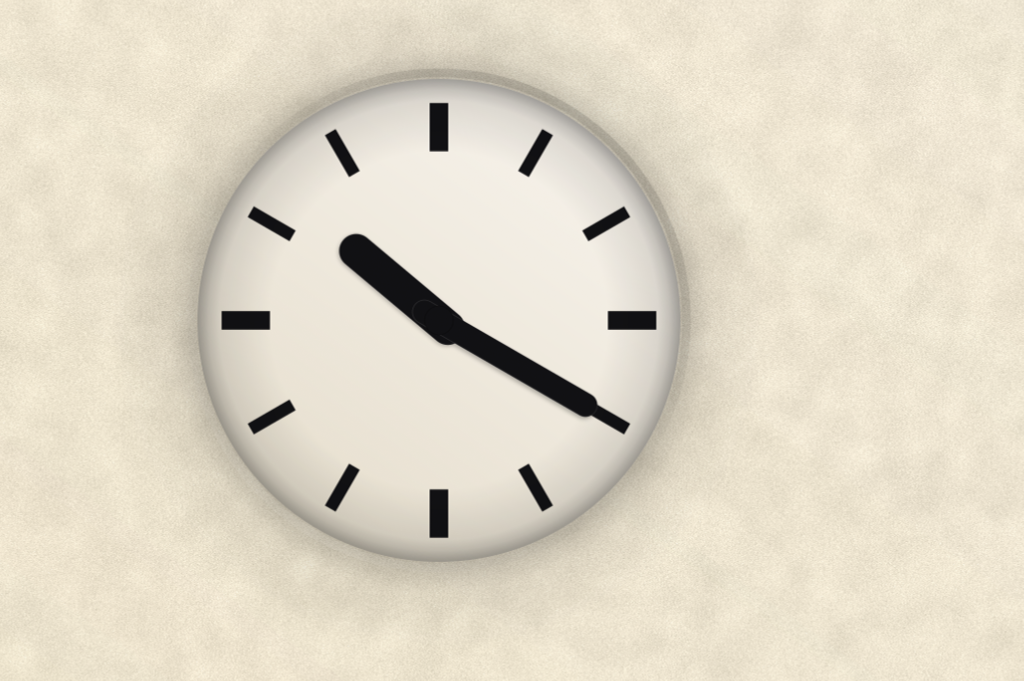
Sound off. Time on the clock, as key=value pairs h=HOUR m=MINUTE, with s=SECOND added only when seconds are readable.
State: h=10 m=20
